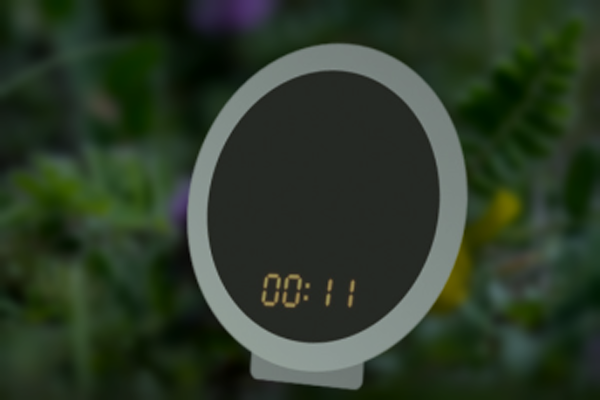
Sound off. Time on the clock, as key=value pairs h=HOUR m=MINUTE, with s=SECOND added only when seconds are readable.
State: h=0 m=11
